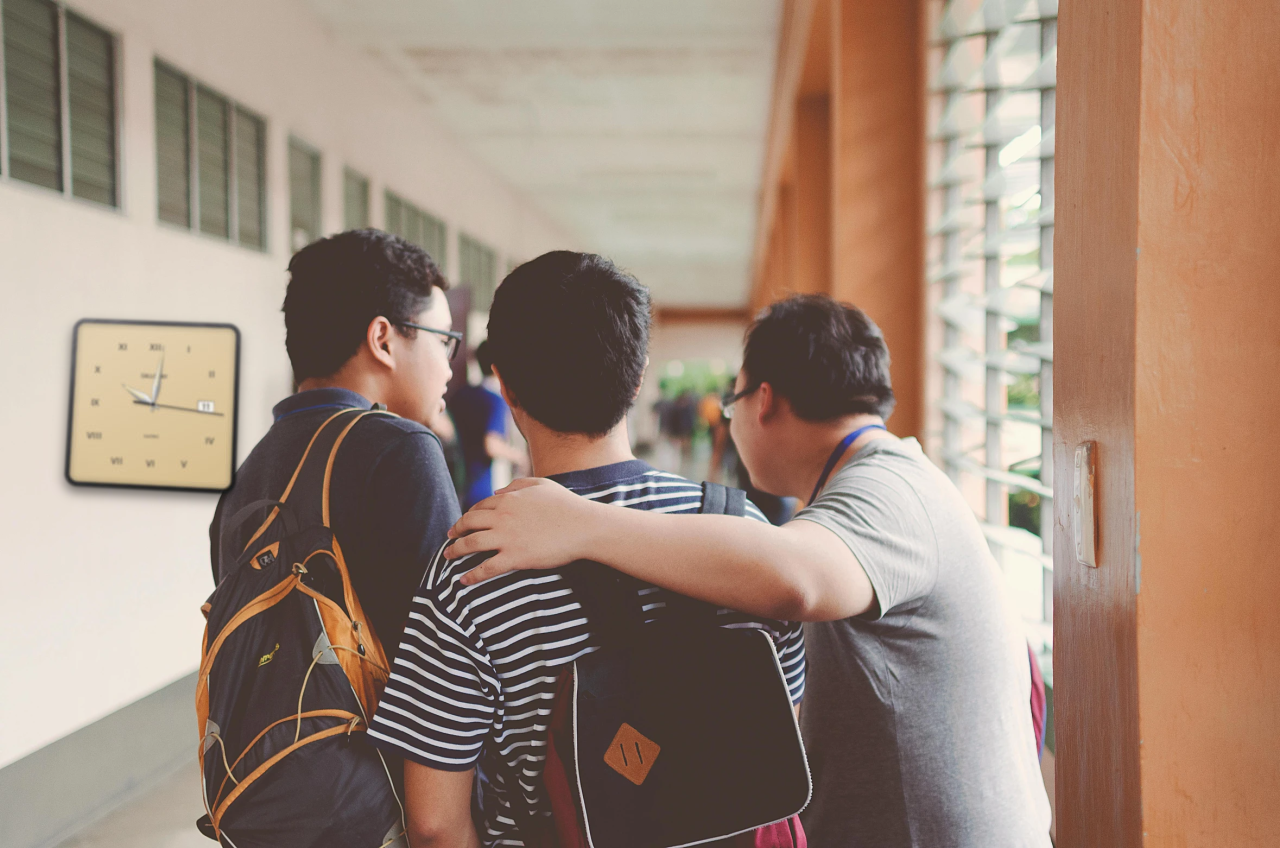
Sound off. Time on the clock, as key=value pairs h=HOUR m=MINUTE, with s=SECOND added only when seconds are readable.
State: h=10 m=1 s=16
